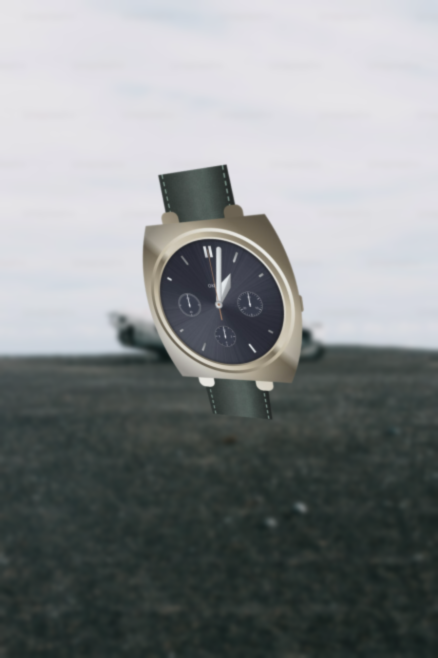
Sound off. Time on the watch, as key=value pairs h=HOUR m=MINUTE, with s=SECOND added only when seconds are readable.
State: h=1 m=2
